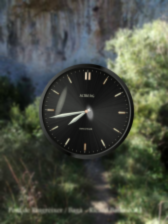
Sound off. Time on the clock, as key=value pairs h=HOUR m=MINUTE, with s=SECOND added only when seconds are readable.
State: h=7 m=43
